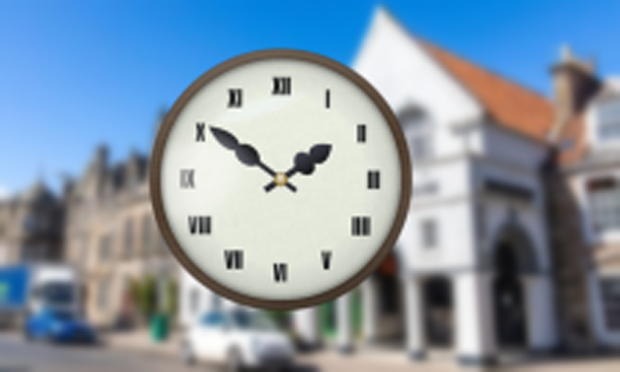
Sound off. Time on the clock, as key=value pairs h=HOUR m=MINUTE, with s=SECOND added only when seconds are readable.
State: h=1 m=51
